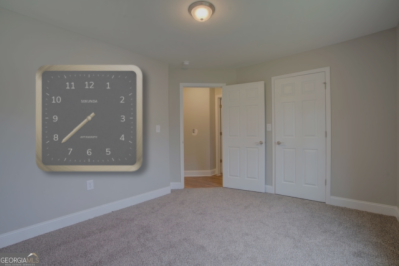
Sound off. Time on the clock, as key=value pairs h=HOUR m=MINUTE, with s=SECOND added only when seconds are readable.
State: h=7 m=38
